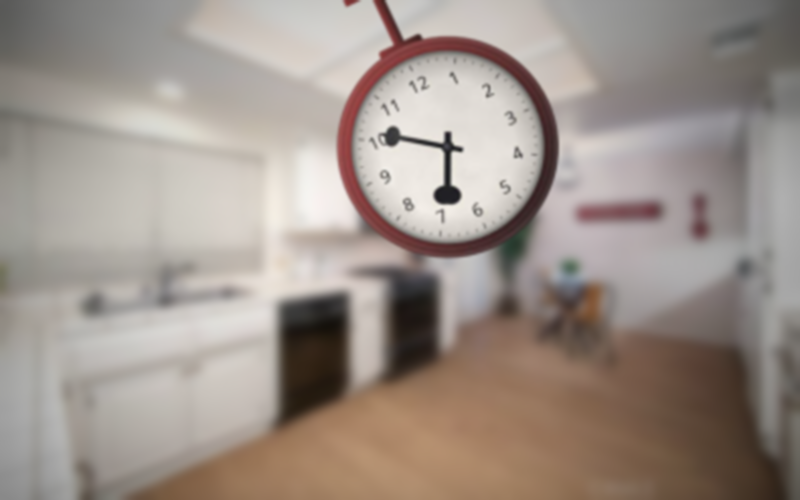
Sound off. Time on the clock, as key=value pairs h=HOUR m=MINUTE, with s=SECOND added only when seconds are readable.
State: h=6 m=51
